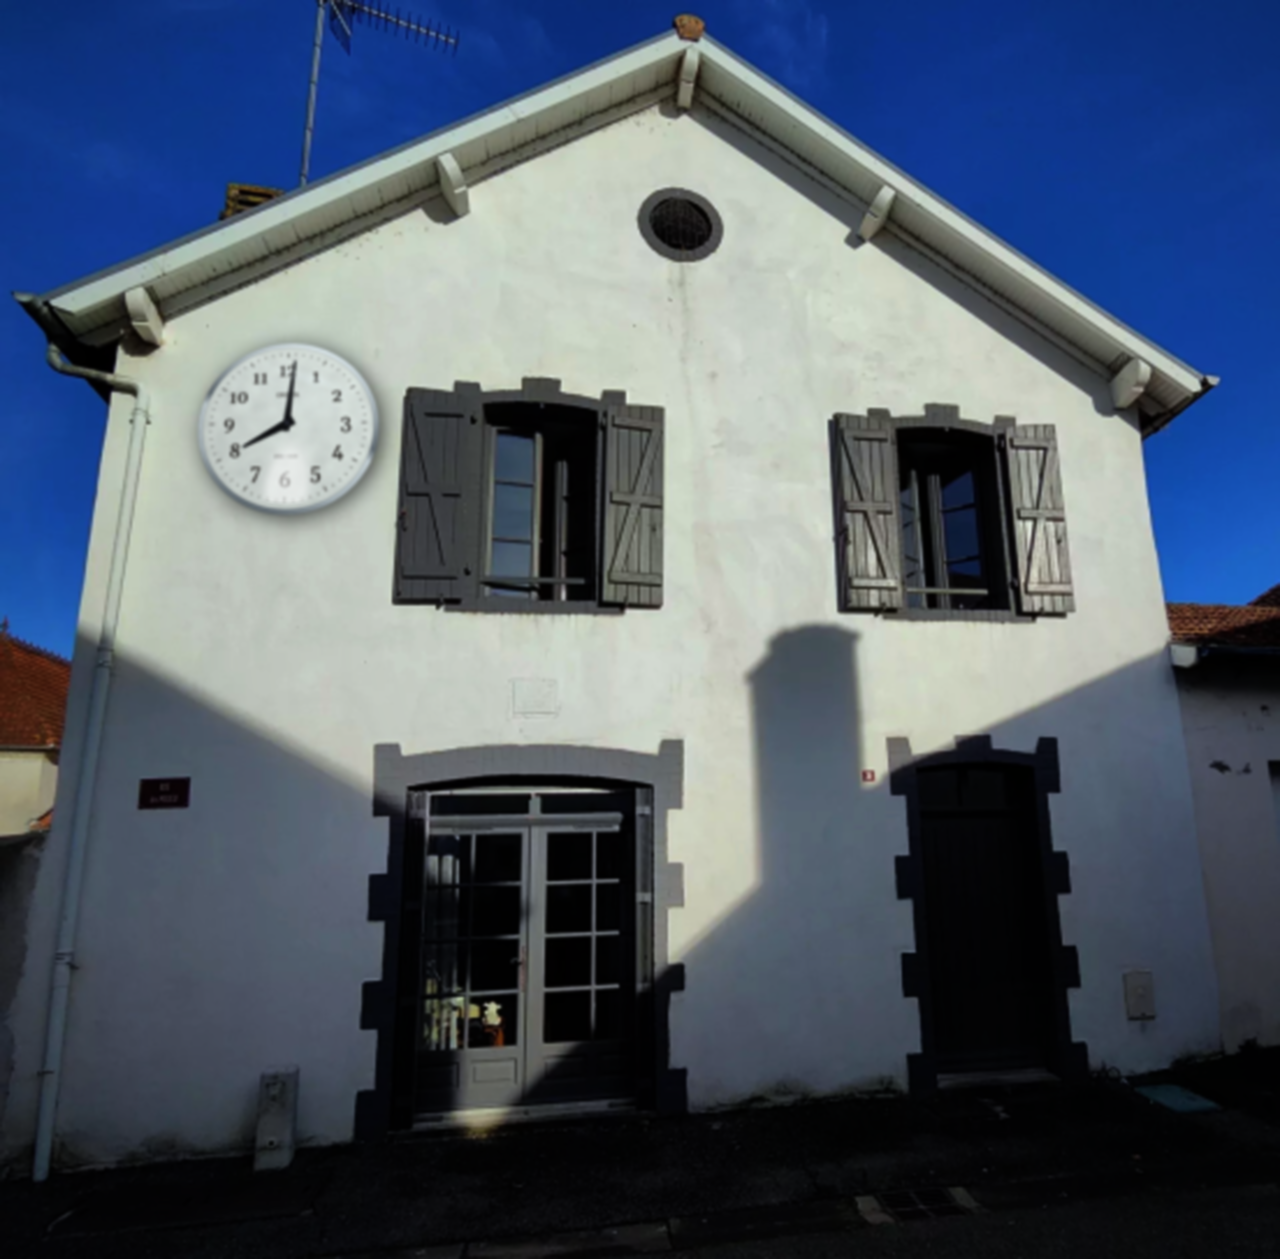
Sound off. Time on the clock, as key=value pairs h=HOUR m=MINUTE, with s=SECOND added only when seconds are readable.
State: h=8 m=1
